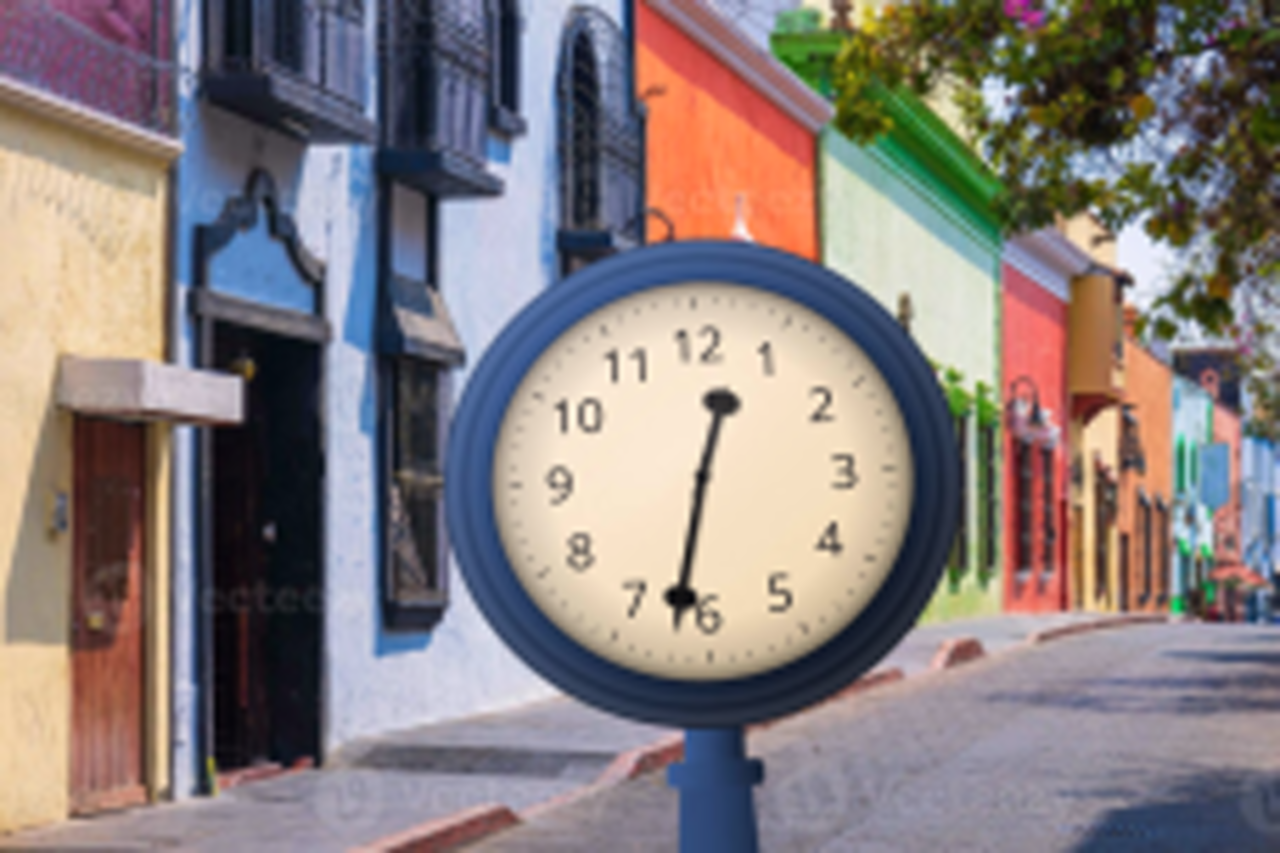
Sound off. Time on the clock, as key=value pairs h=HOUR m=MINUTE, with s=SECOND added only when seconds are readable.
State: h=12 m=32
